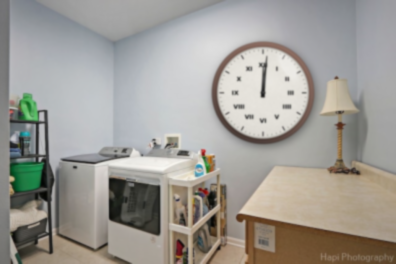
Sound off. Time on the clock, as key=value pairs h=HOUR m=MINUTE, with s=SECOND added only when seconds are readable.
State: h=12 m=1
